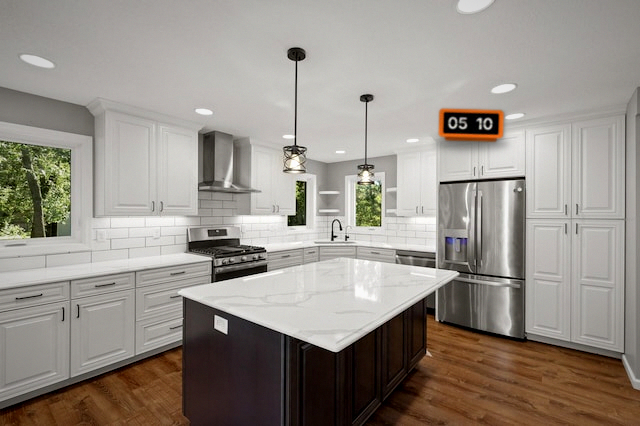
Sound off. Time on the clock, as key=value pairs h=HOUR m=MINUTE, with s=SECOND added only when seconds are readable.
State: h=5 m=10
